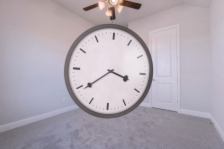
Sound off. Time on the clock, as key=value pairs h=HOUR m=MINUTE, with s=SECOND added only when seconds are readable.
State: h=3 m=39
